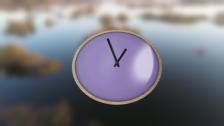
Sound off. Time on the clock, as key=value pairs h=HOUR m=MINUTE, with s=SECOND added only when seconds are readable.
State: h=12 m=57
